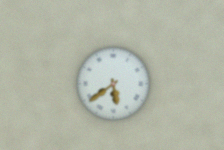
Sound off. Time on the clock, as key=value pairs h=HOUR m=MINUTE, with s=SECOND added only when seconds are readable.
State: h=5 m=39
